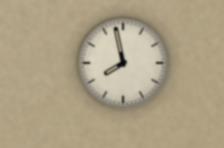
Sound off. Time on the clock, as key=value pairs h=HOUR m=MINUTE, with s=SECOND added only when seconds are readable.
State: h=7 m=58
